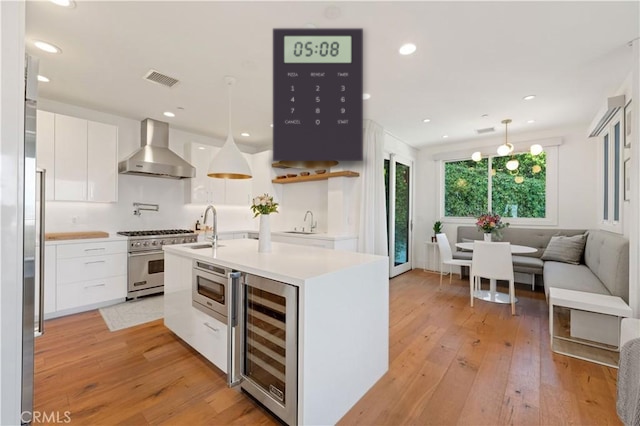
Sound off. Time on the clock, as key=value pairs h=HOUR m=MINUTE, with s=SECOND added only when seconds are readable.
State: h=5 m=8
